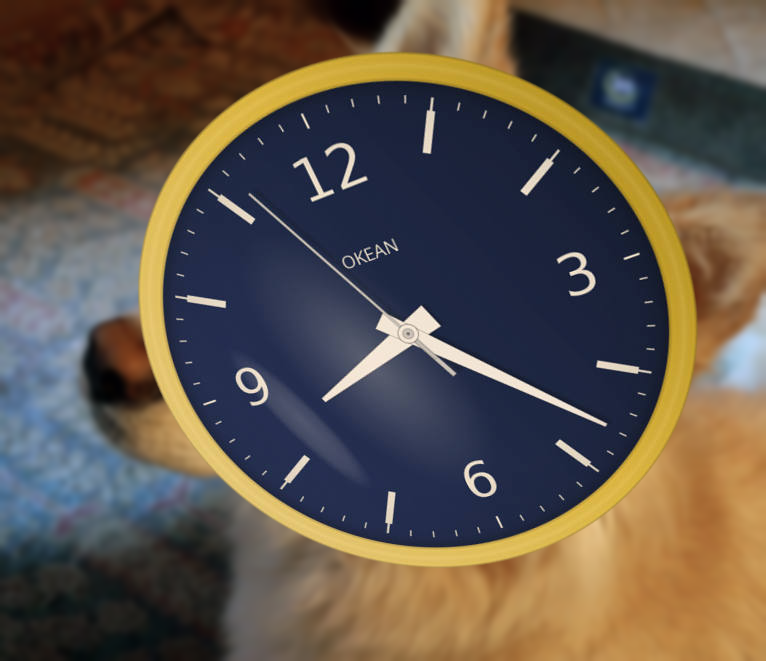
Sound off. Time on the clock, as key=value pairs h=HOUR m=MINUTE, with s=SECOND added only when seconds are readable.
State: h=8 m=22 s=56
